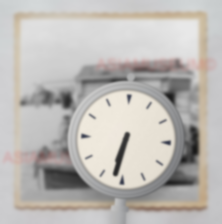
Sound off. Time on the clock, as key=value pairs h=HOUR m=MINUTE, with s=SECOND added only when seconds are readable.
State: h=6 m=32
